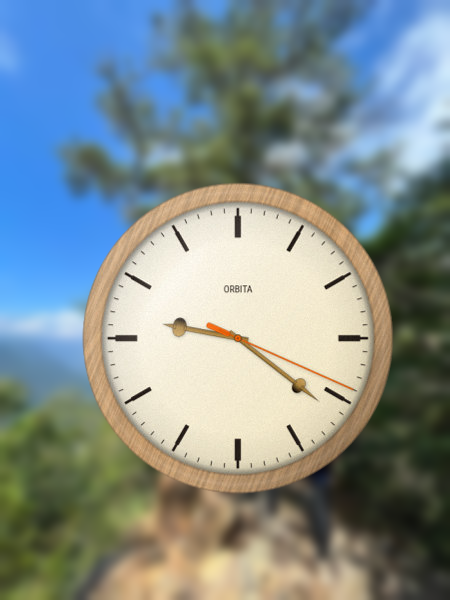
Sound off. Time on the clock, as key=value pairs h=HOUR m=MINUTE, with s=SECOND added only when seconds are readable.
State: h=9 m=21 s=19
